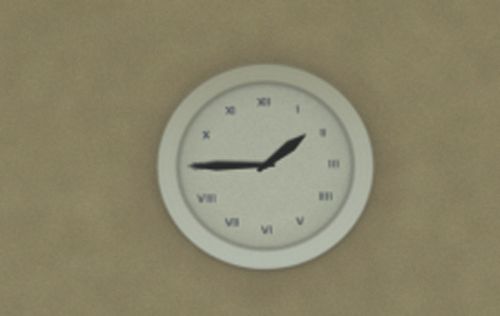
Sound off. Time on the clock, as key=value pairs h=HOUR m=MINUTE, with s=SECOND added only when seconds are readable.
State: h=1 m=45
